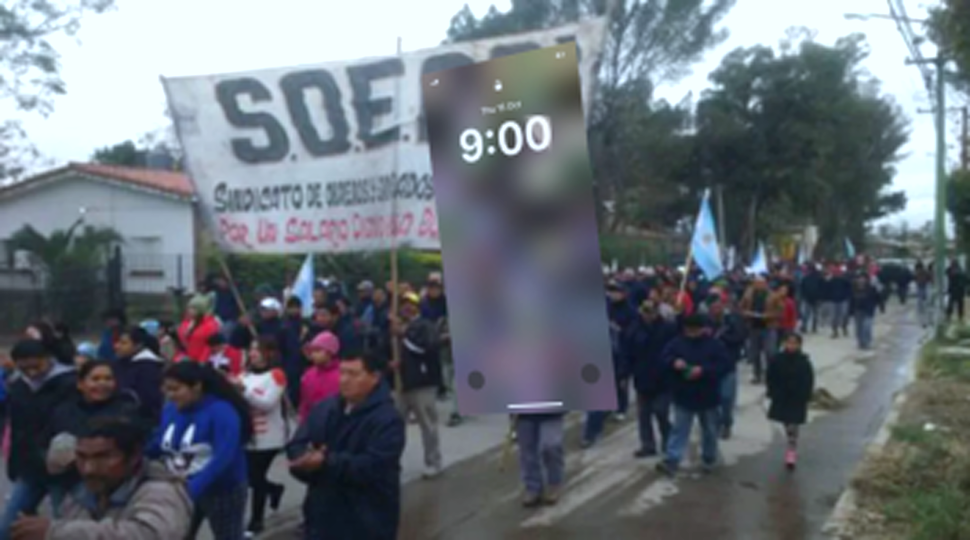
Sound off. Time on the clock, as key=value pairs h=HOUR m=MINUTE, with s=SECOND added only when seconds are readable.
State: h=9 m=0
